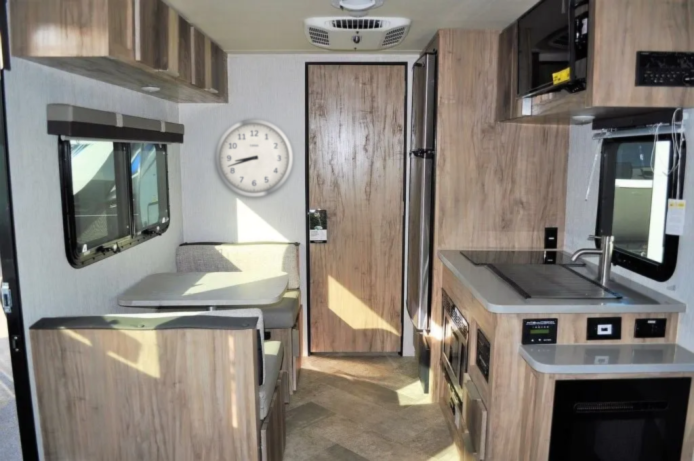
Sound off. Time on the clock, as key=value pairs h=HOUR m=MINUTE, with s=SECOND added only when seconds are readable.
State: h=8 m=42
